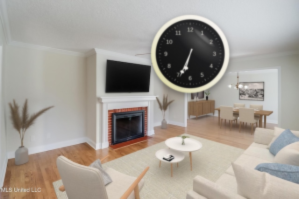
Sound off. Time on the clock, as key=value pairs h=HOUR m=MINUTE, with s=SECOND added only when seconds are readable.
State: h=6 m=34
